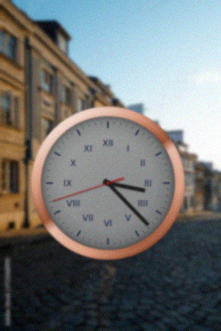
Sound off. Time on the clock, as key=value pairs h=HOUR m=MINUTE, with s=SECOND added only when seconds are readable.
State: h=3 m=22 s=42
